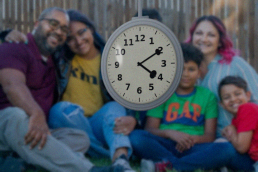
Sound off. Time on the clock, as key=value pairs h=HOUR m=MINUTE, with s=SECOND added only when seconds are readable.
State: h=4 m=10
